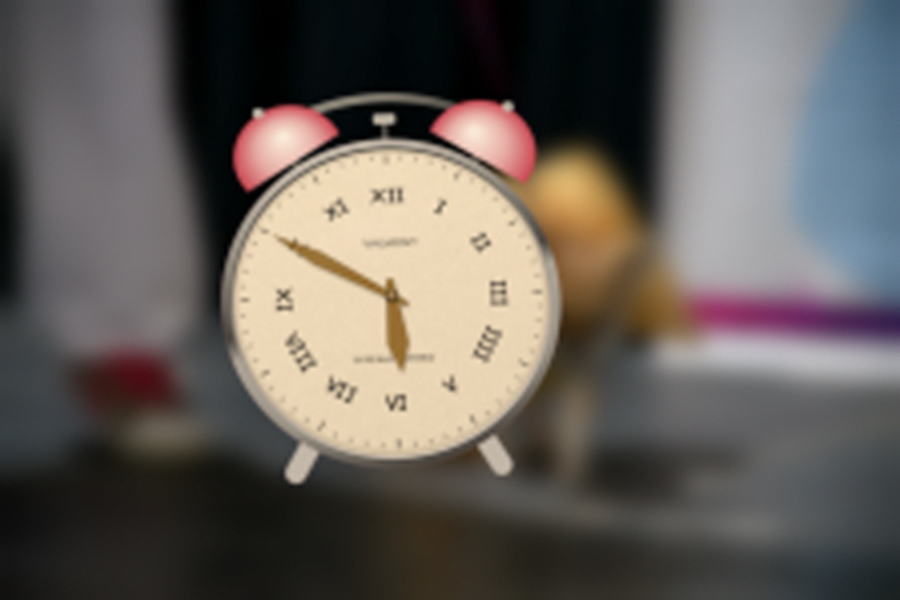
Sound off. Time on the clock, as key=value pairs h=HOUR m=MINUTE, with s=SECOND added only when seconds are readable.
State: h=5 m=50
